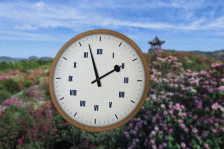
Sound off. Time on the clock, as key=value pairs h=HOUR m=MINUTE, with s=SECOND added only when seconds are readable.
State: h=1 m=57
